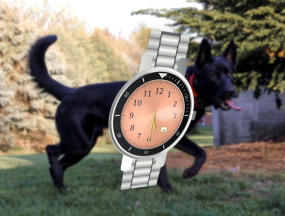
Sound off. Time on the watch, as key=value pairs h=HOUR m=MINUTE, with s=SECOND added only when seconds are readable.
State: h=5 m=30
